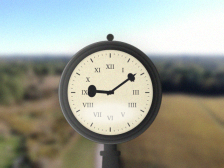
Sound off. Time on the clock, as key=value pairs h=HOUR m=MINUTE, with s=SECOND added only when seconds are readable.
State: h=9 m=9
